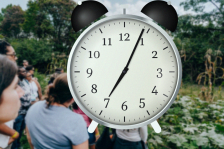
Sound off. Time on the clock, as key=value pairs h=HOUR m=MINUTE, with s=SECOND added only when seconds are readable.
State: h=7 m=4
